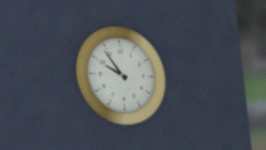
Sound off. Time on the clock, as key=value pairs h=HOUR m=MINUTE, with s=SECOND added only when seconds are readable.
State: h=9 m=54
